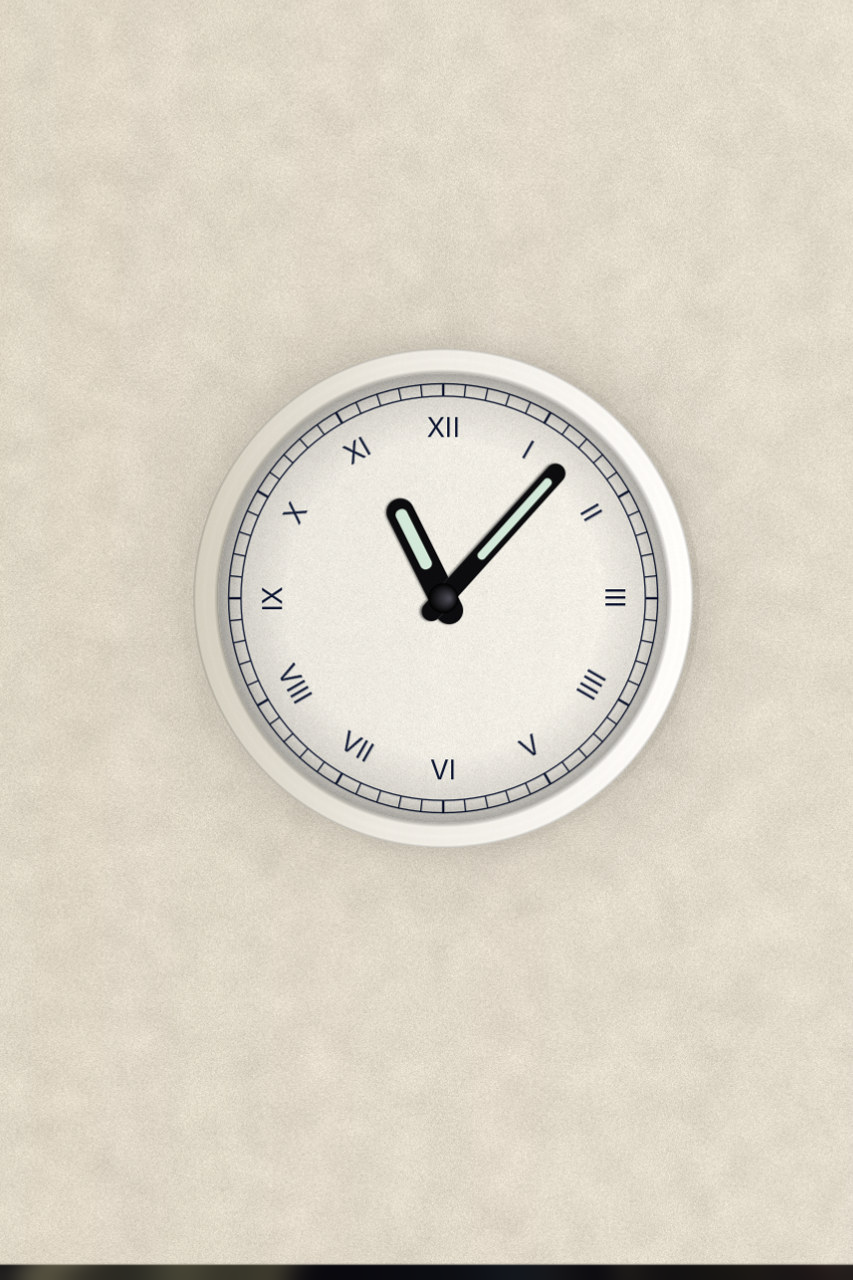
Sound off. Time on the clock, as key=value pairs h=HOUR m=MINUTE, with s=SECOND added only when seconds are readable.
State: h=11 m=7
